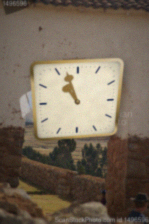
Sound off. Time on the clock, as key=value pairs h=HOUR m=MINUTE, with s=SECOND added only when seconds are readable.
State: h=10 m=57
